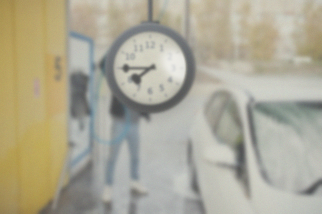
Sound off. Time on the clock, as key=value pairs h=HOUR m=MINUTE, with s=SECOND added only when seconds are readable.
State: h=7 m=45
